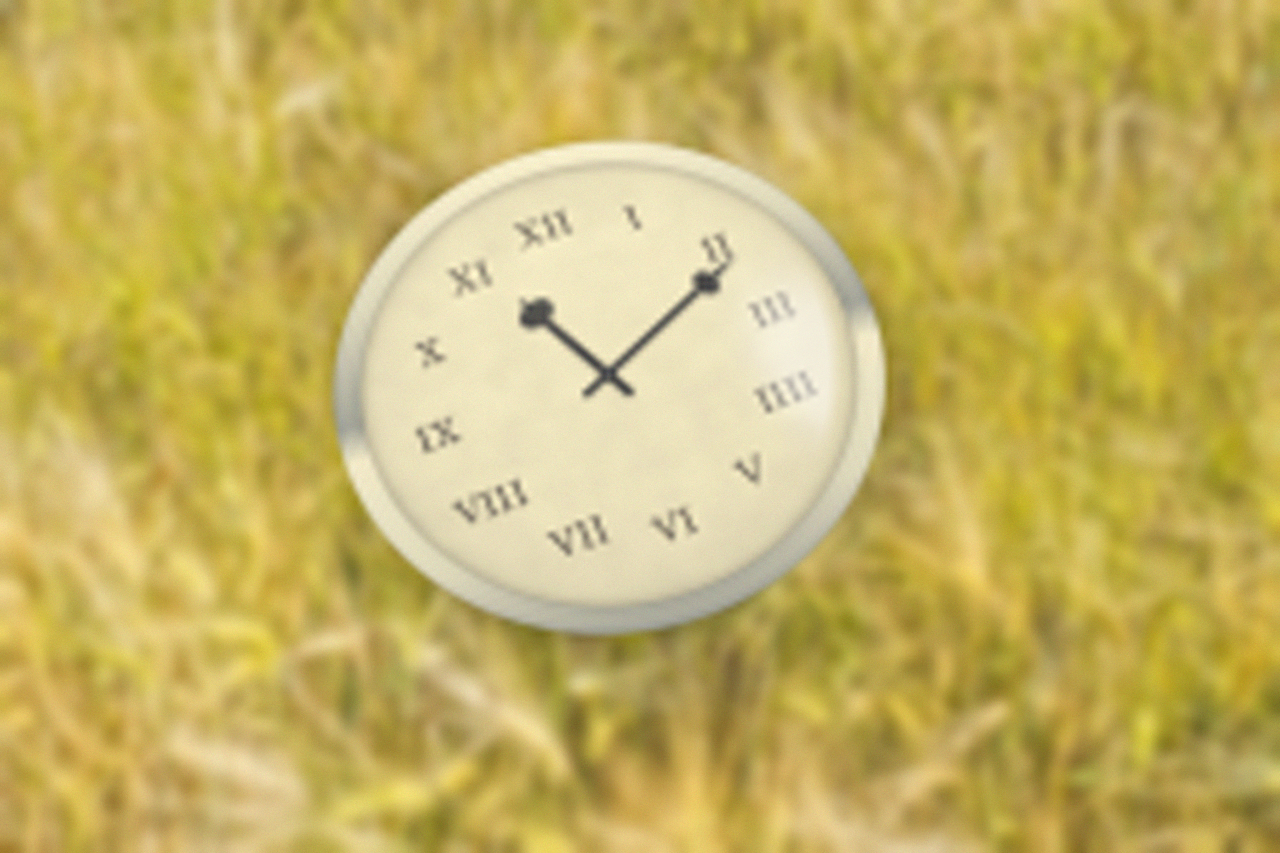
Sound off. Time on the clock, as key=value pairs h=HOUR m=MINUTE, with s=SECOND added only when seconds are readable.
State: h=11 m=11
